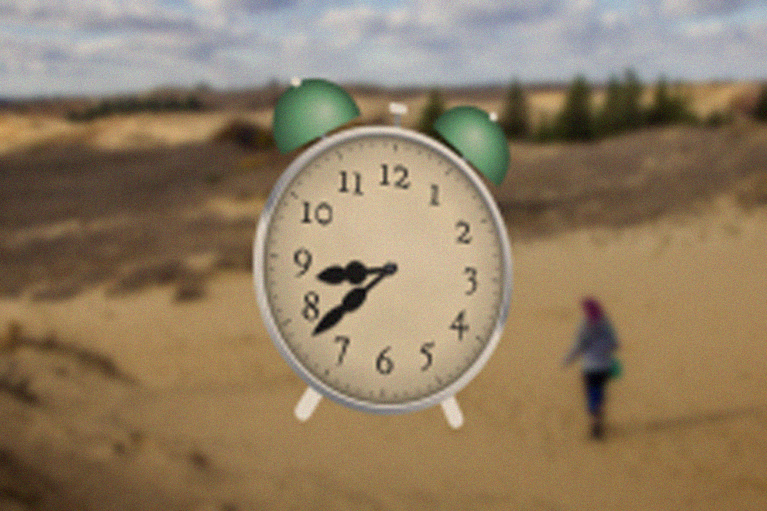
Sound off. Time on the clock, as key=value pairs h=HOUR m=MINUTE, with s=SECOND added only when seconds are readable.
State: h=8 m=38
